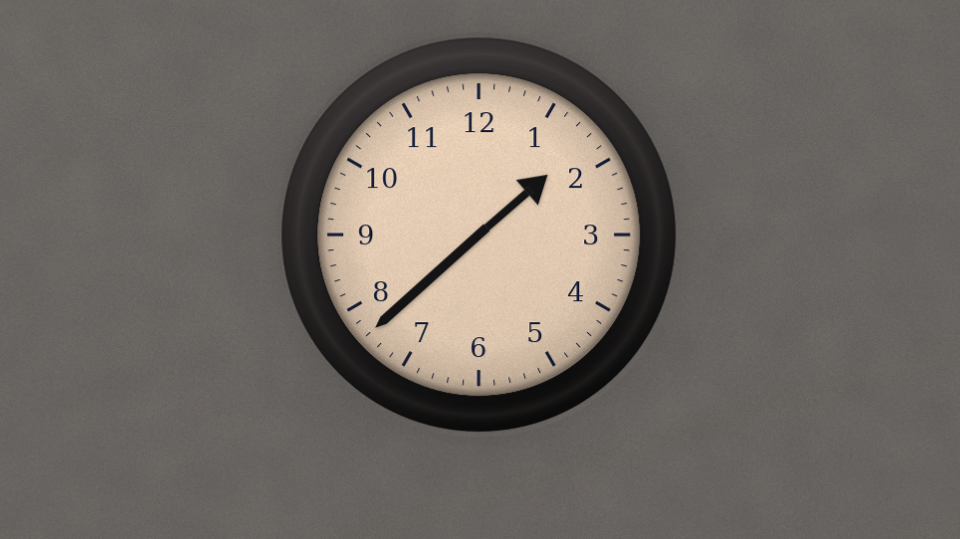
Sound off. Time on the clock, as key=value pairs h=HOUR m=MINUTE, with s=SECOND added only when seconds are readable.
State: h=1 m=38
